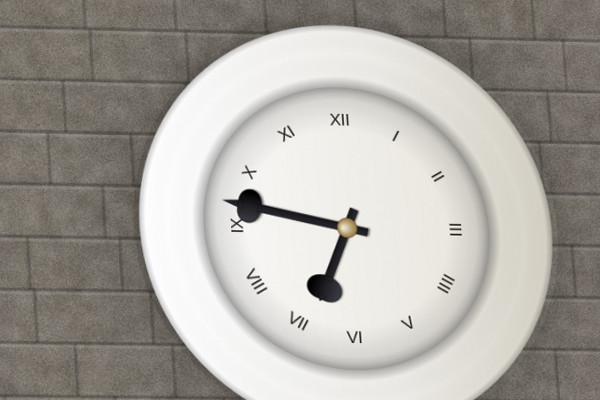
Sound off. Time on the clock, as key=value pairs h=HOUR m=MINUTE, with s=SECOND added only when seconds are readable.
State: h=6 m=47
